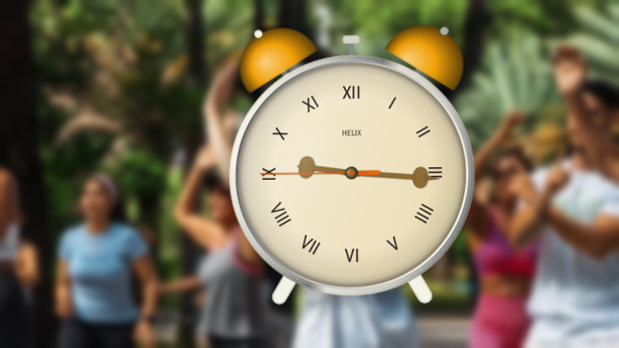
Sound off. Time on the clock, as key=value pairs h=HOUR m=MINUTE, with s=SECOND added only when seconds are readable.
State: h=9 m=15 s=45
